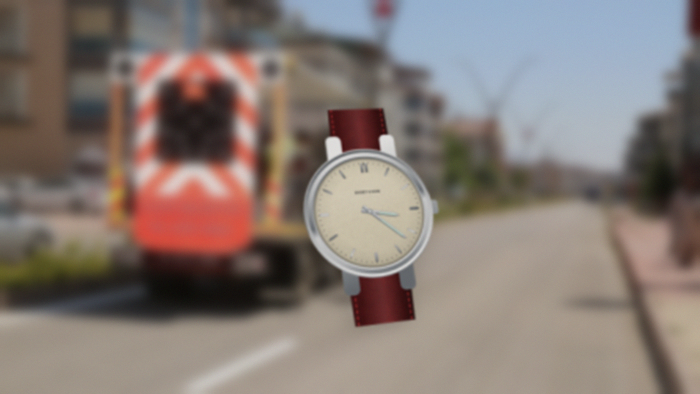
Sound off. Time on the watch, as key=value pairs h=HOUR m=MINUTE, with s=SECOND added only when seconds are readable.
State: h=3 m=22
